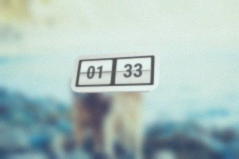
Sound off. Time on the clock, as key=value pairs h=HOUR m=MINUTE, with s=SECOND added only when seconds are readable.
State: h=1 m=33
